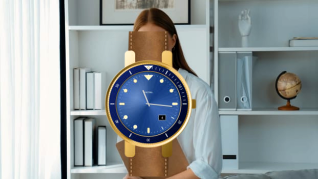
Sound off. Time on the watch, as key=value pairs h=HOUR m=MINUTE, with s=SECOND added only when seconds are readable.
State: h=11 m=16
